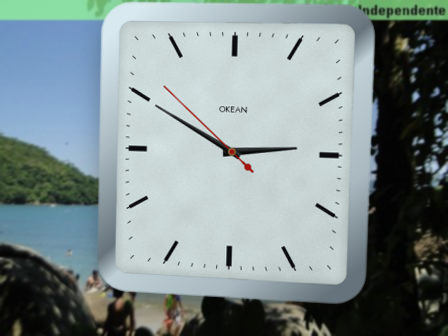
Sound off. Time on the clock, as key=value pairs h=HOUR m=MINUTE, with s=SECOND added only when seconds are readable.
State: h=2 m=49 s=52
